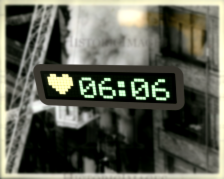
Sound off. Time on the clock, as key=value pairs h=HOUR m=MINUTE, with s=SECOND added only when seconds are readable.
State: h=6 m=6
